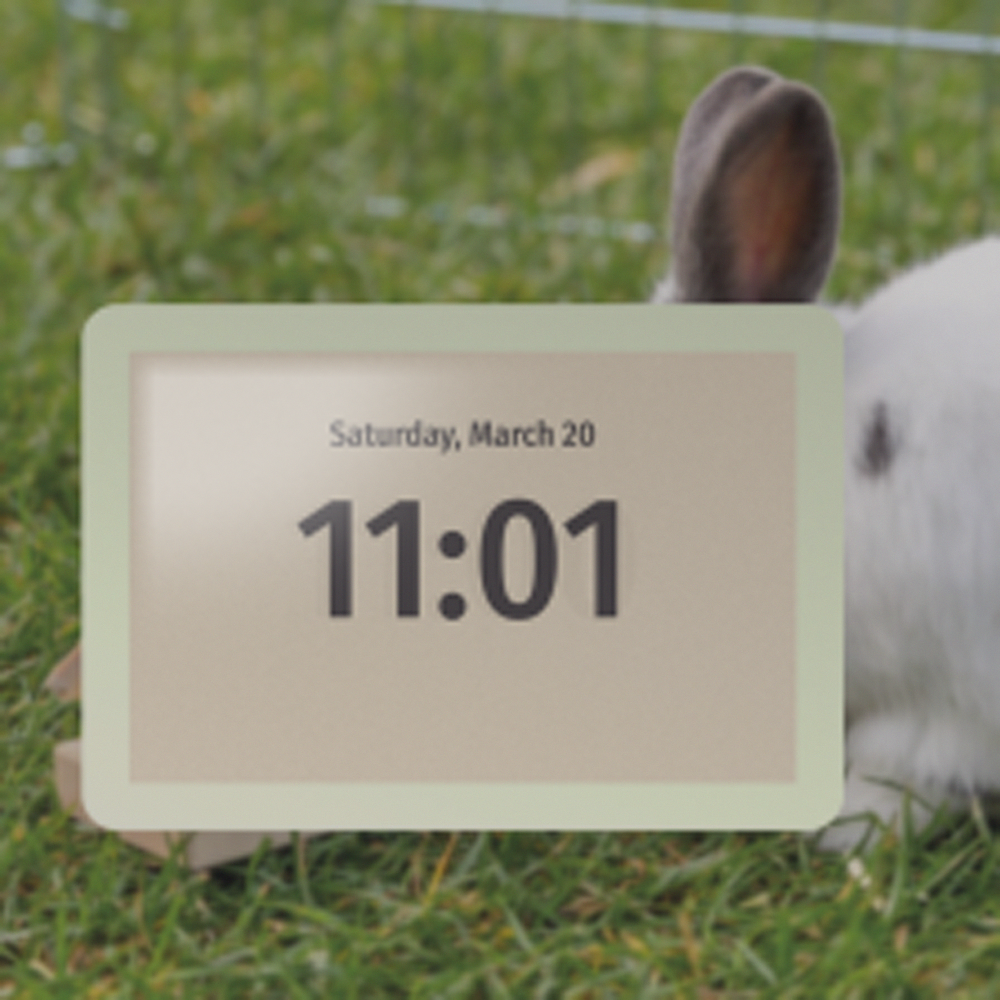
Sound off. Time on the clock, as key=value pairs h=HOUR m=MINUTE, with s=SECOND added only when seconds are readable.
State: h=11 m=1
